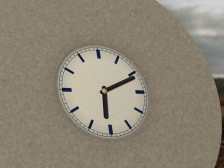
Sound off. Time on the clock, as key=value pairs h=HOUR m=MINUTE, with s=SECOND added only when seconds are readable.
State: h=6 m=11
